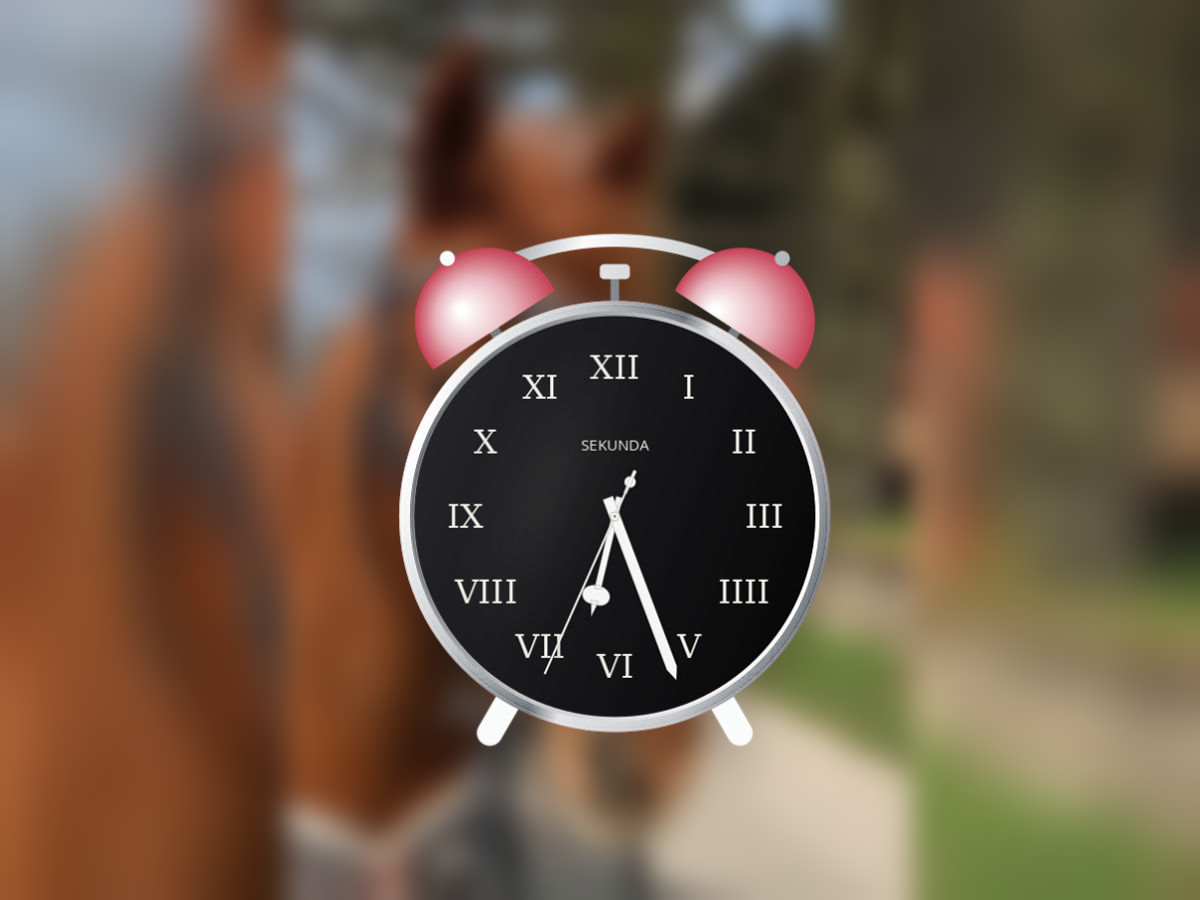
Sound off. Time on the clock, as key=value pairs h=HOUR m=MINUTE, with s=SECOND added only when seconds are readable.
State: h=6 m=26 s=34
